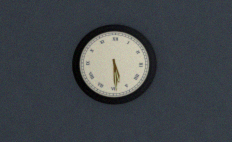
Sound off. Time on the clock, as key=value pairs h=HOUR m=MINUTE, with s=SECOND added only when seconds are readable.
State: h=5 m=29
